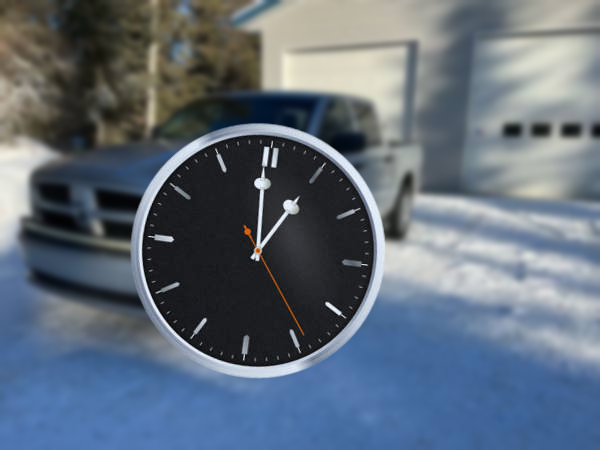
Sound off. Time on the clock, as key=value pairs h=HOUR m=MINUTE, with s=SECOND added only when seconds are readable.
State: h=12 m=59 s=24
